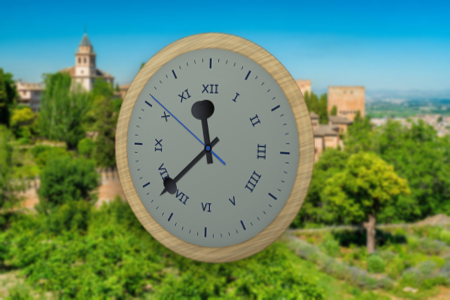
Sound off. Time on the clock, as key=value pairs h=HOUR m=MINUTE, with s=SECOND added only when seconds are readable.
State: h=11 m=37 s=51
